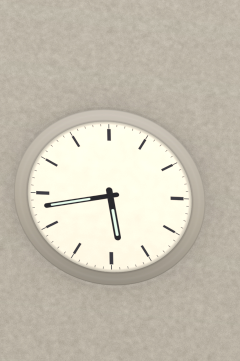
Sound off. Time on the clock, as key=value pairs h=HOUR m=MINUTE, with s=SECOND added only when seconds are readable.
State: h=5 m=43
